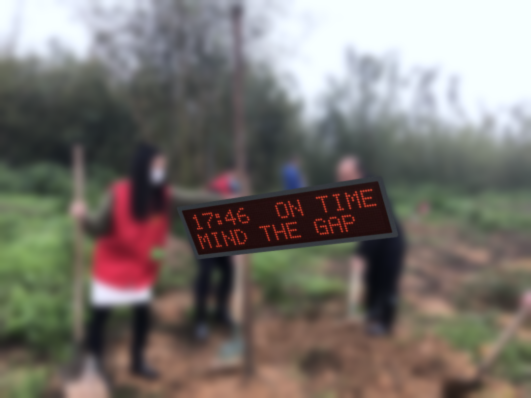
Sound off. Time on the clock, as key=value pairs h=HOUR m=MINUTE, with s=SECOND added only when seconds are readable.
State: h=17 m=46
